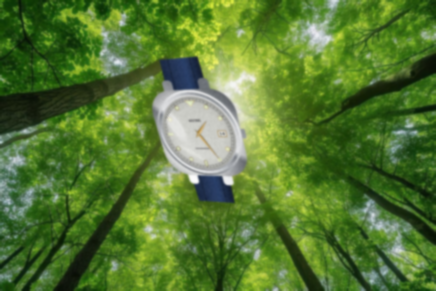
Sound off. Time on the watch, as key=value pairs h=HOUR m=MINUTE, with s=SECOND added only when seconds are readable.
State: h=1 m=25
